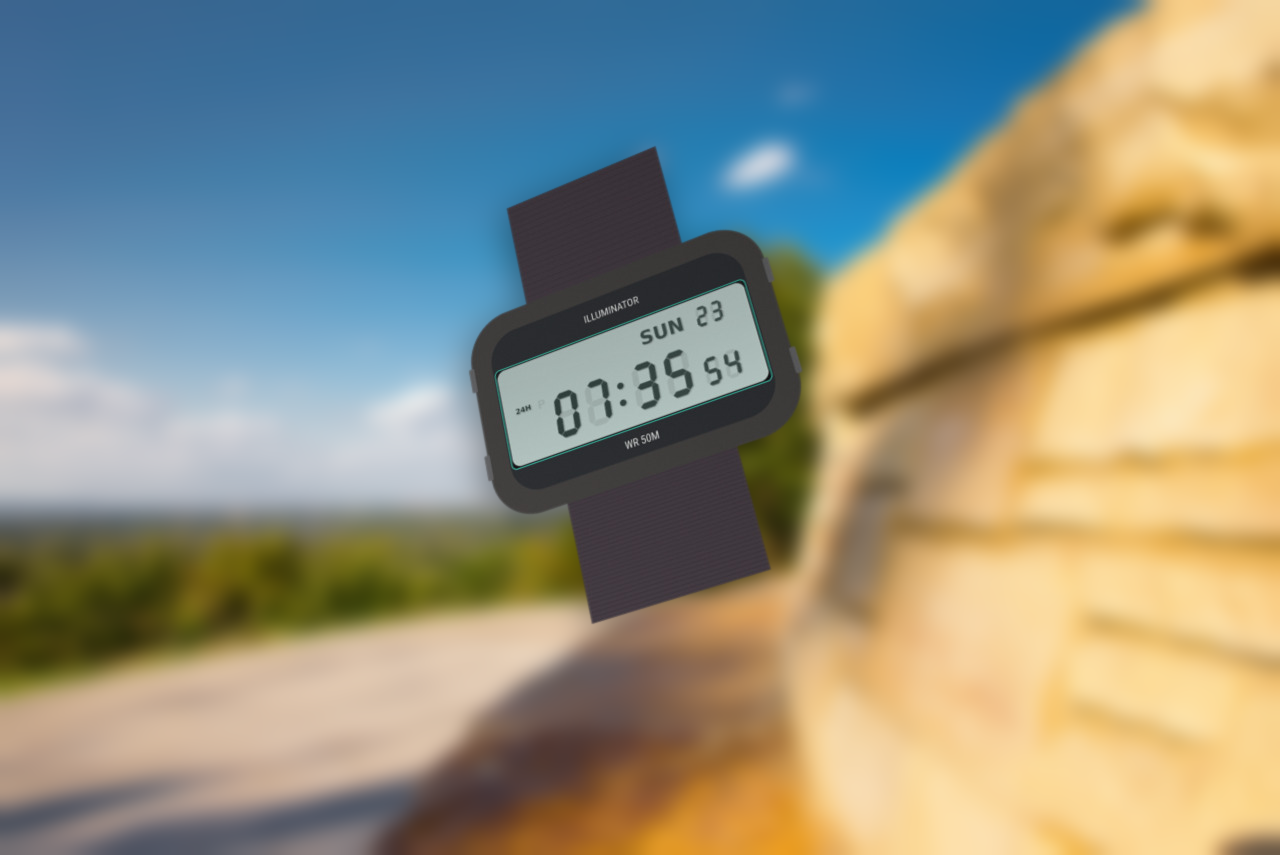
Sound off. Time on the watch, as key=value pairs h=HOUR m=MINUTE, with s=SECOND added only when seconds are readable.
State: h=7 m=35 s=54
